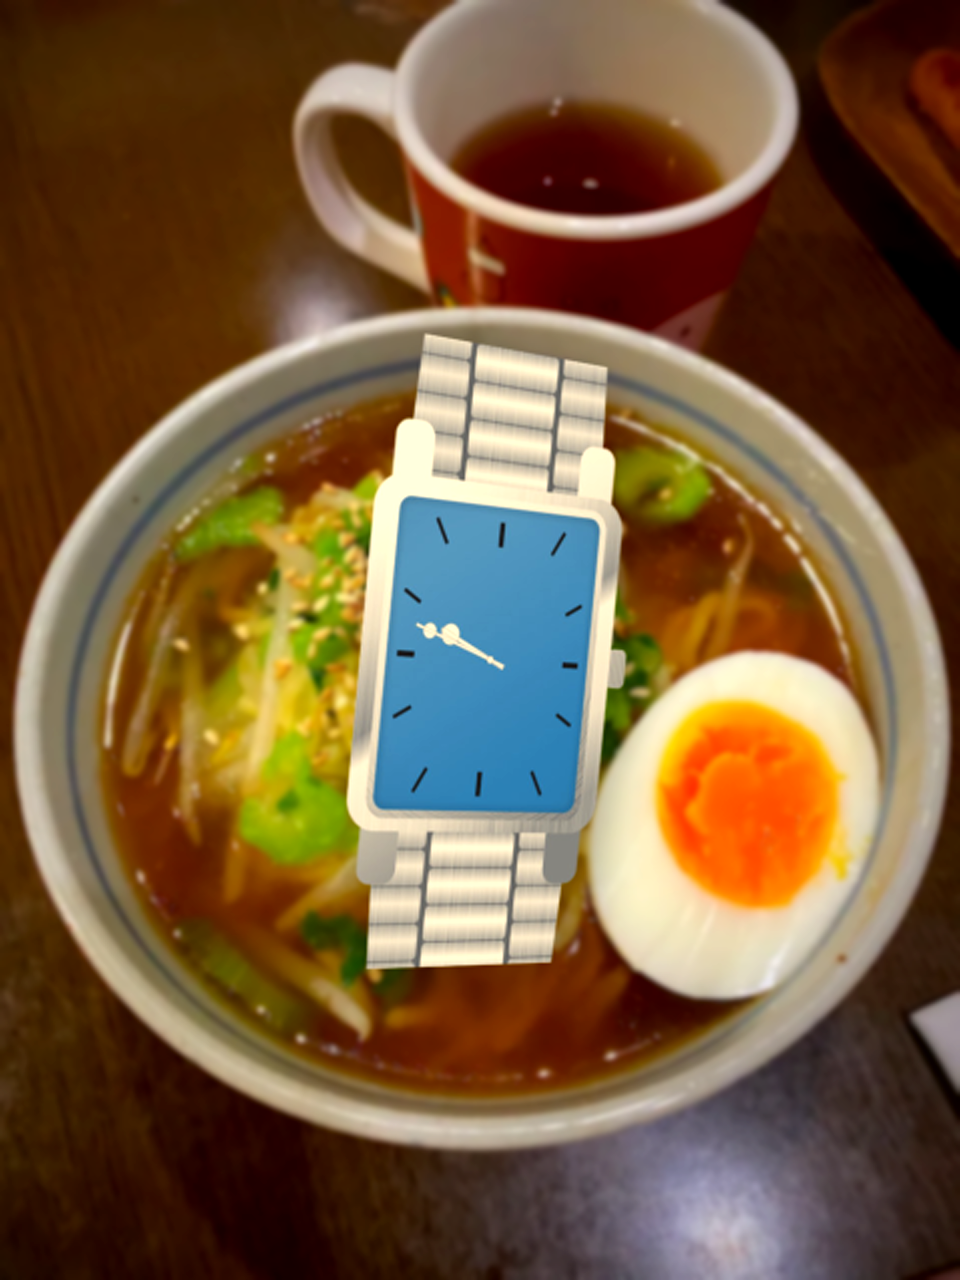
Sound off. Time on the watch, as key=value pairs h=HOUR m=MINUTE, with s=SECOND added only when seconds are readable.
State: h=9 m=48
